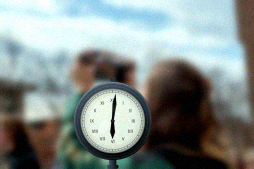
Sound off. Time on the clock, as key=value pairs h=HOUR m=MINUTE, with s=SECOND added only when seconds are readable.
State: h=6 m=1
